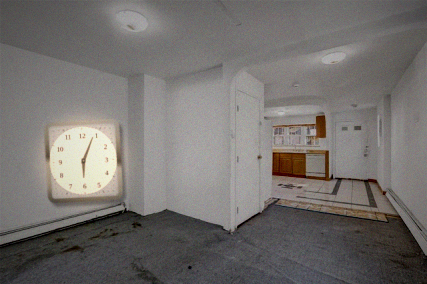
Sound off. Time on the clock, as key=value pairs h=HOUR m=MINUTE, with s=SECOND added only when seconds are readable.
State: h=6 m=4
